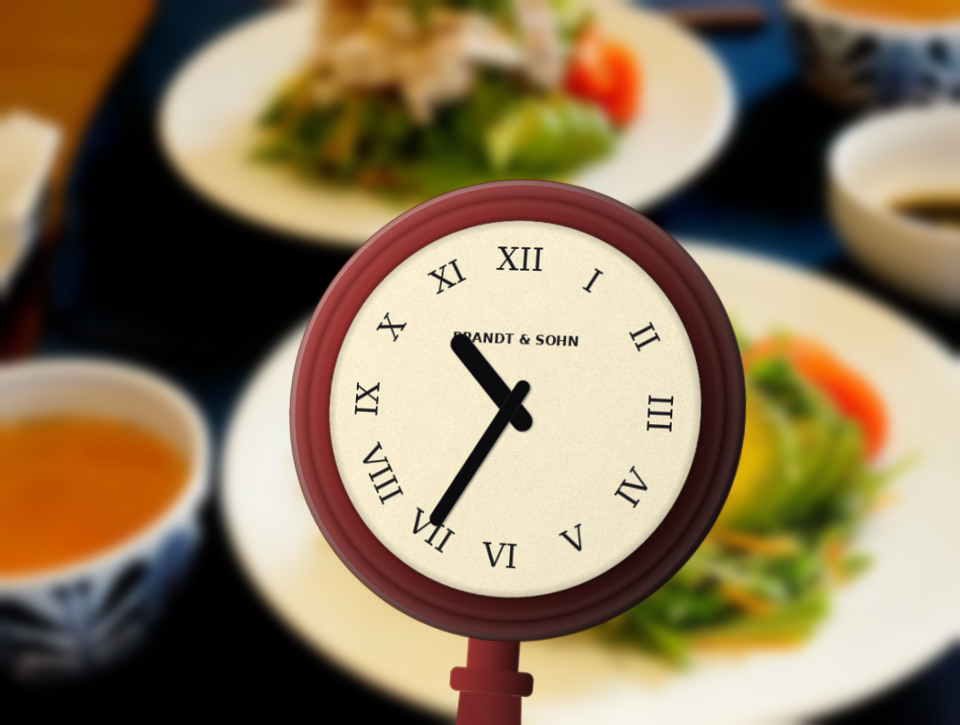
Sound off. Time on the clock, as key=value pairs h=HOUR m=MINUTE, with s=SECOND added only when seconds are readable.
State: h=10 m=35
